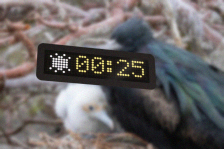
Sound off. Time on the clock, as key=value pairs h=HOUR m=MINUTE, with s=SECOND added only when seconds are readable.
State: h=0 m=25
